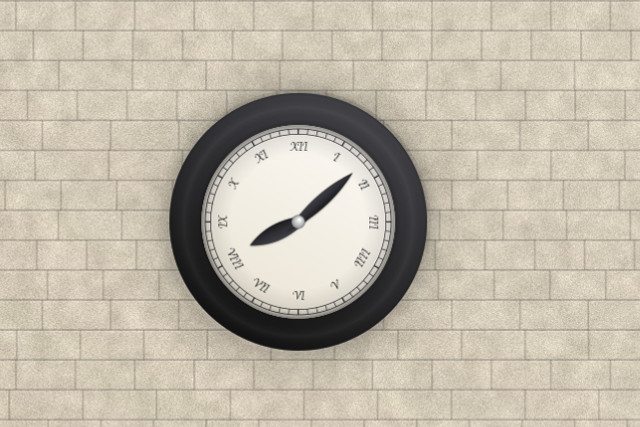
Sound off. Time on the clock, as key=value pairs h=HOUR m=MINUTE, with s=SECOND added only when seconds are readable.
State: h=8 m=8
